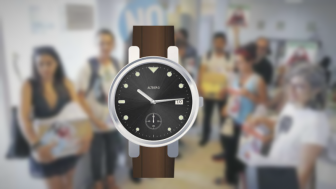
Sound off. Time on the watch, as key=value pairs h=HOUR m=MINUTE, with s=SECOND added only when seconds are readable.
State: h=10 m=14
